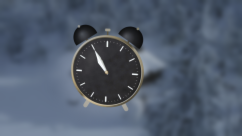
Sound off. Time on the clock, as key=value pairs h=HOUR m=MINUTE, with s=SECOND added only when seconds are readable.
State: h=10 m=55
